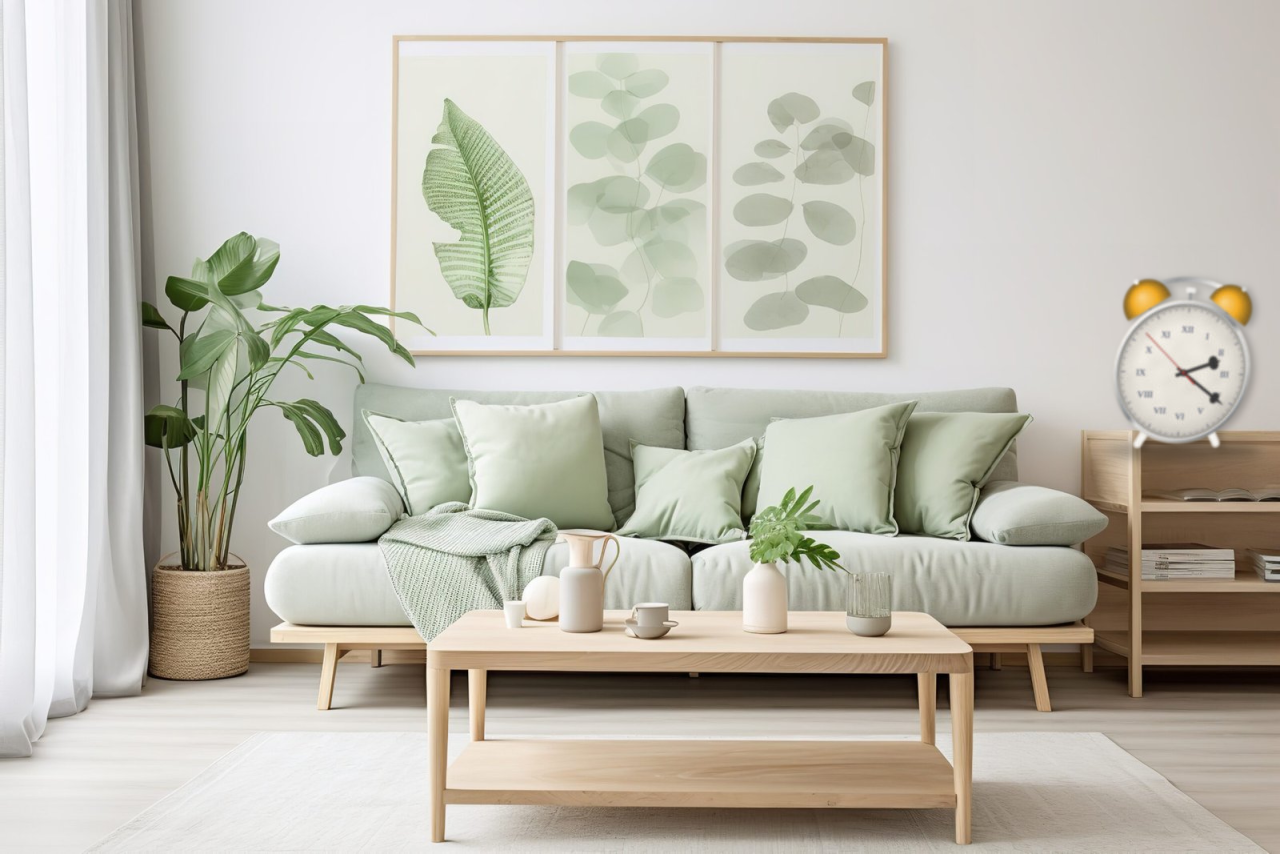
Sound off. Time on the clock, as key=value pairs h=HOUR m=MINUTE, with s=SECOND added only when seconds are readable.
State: h=2 m=20 s=52
